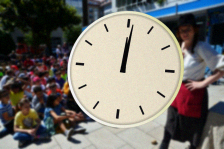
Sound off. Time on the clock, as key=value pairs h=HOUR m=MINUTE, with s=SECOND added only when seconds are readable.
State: h=12 m=1
